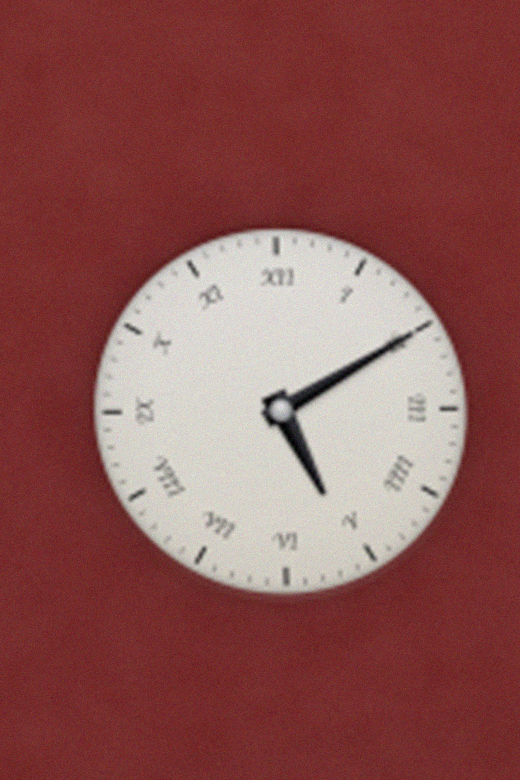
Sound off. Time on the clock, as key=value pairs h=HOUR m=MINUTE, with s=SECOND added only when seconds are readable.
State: h=5 m=10
